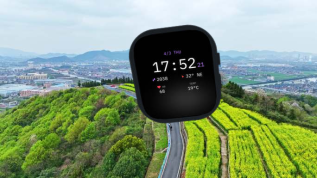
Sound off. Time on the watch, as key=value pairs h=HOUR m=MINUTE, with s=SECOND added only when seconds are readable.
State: h=17 m=52
